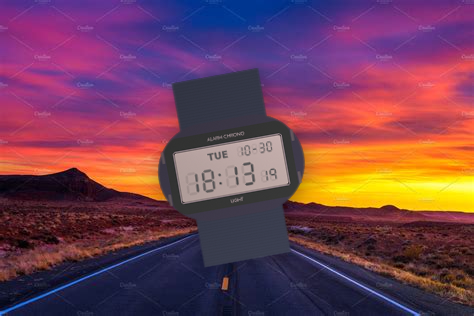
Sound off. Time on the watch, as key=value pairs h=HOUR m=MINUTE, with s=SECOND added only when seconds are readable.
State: h=18 m=13 s=19
